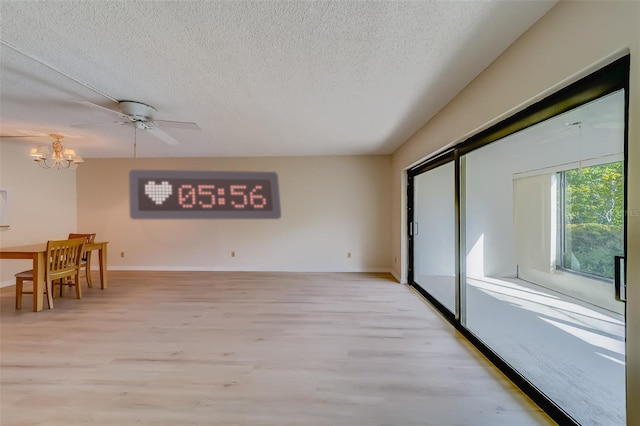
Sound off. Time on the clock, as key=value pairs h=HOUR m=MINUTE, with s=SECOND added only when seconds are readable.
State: h=5 m=56
